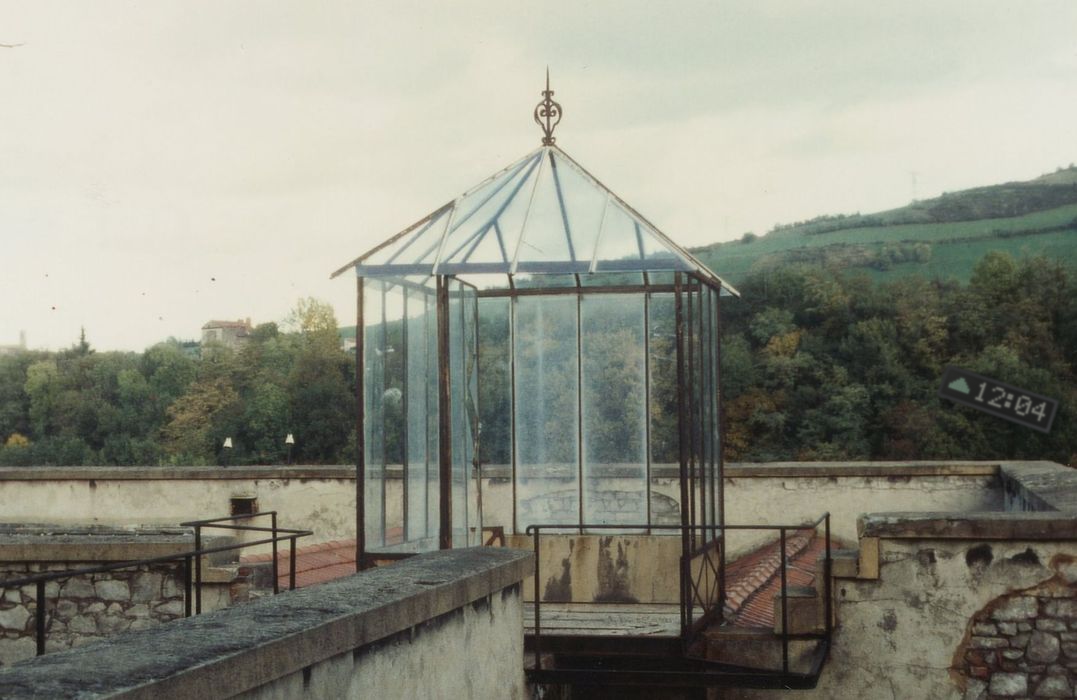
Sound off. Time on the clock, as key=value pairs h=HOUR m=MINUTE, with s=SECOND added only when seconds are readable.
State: h=12 m=4
